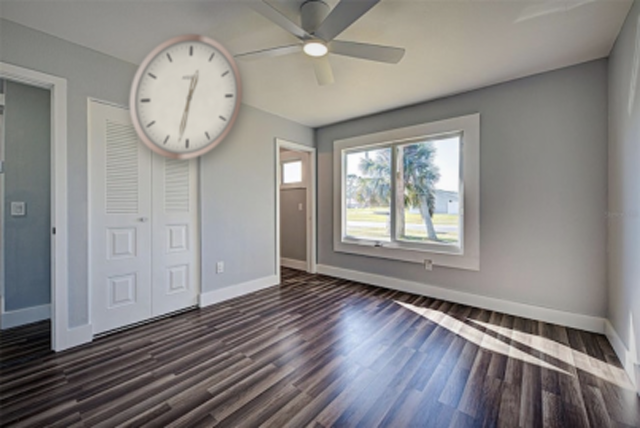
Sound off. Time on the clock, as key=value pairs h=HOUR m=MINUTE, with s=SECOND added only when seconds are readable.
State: h=12 m=32
